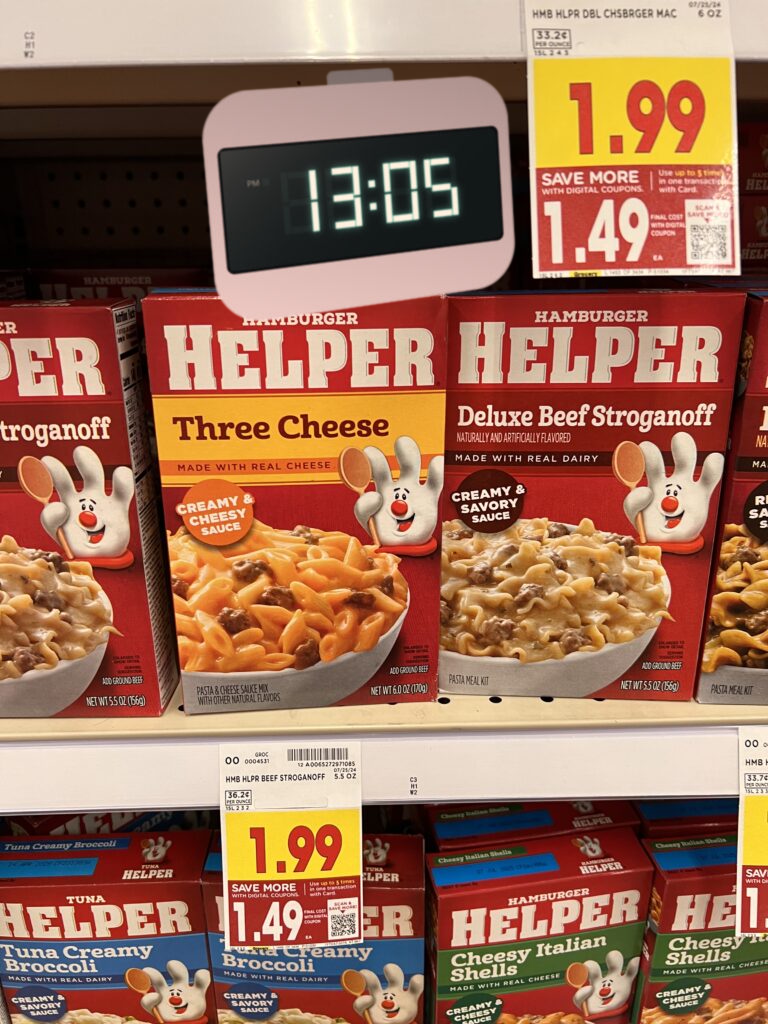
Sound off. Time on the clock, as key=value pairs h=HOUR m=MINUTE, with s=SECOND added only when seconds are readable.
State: h=13 m=5
